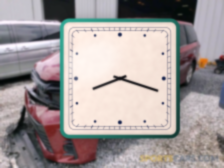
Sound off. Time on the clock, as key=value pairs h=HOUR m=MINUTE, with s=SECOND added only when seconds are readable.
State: h=8 m=18
